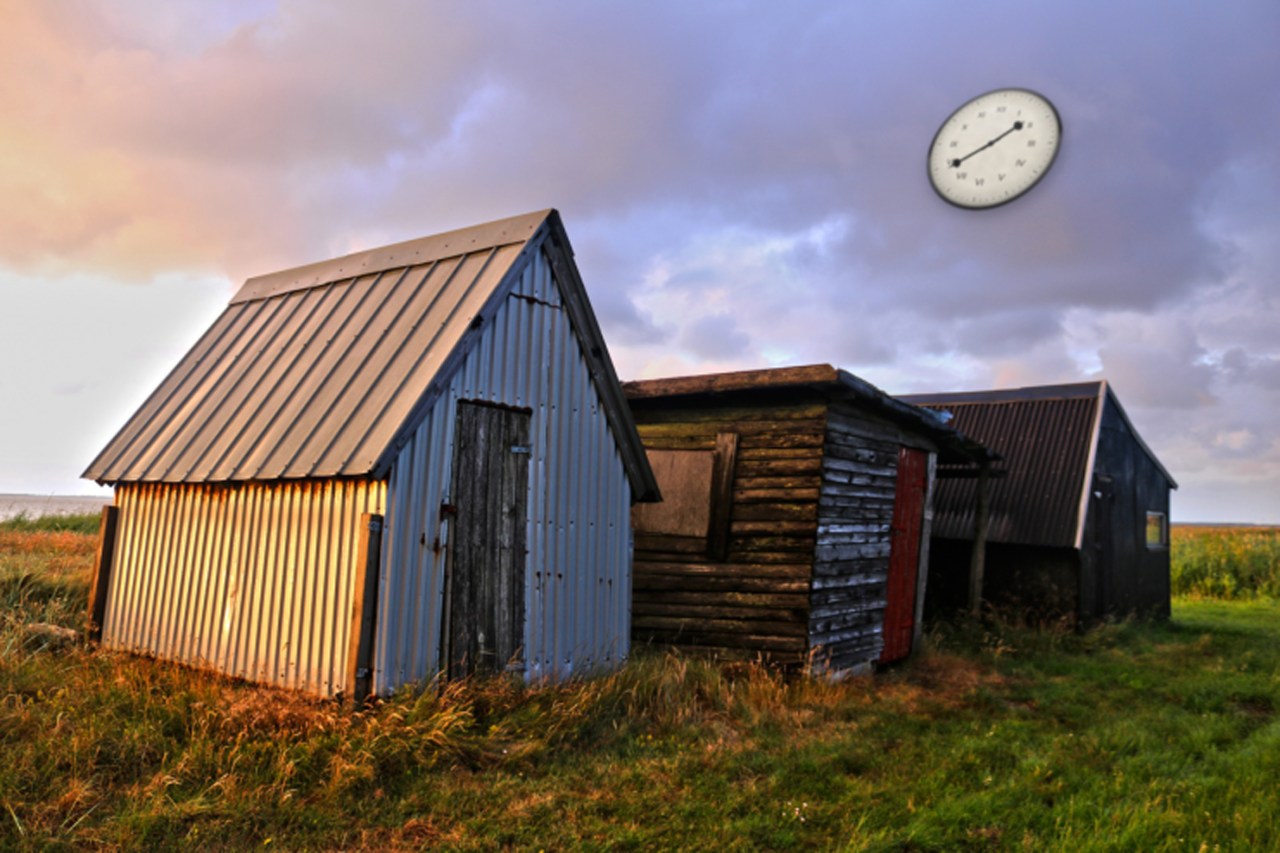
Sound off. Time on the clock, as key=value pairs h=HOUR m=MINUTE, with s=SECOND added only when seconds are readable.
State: h=1 m=39
